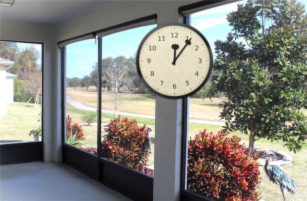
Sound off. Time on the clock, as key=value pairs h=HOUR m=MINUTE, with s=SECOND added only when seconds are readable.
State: h=12 m=6
